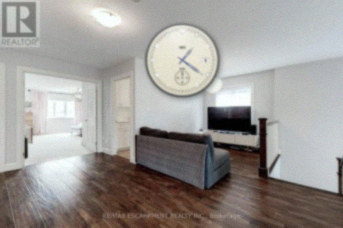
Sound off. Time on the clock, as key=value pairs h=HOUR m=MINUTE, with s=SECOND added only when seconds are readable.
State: h=1 m=21
